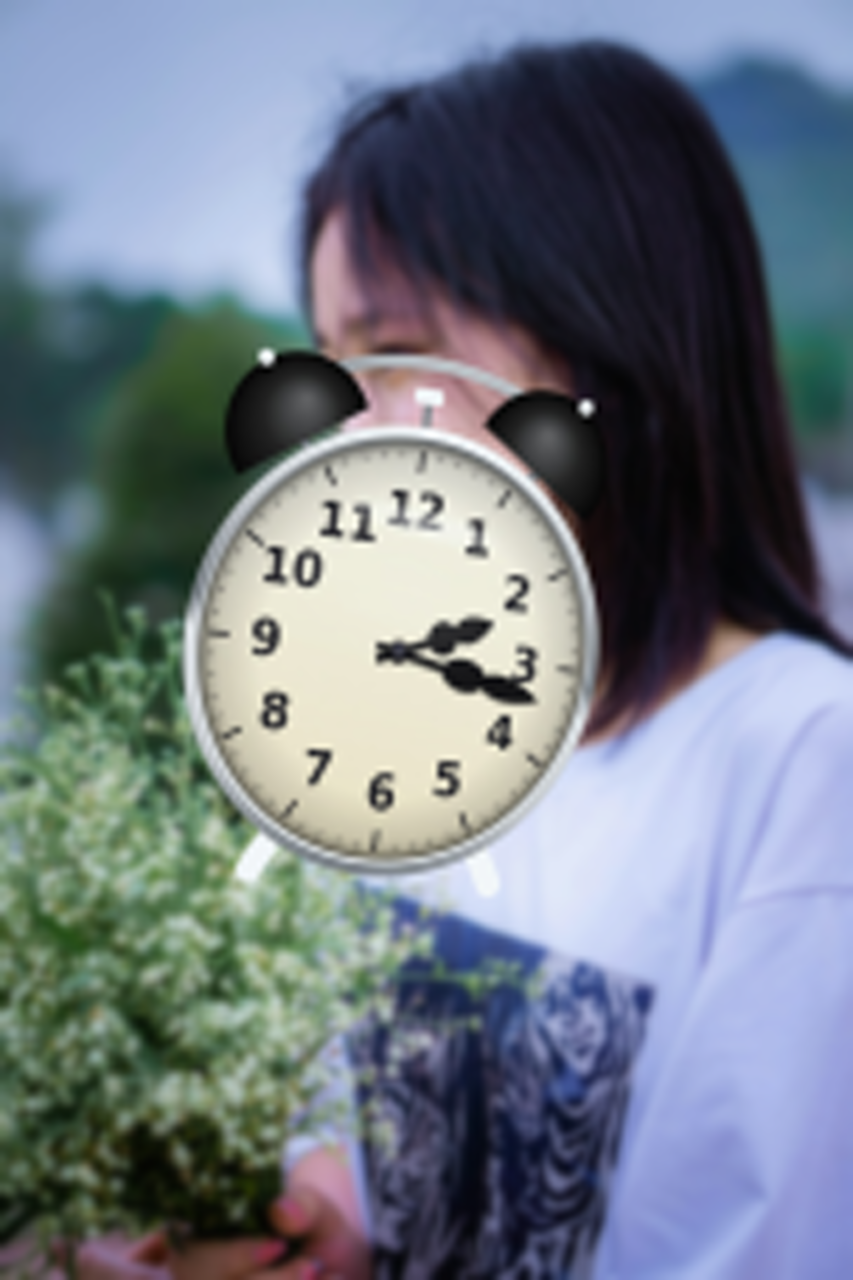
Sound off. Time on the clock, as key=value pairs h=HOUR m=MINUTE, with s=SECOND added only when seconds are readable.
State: h=2 m=17
